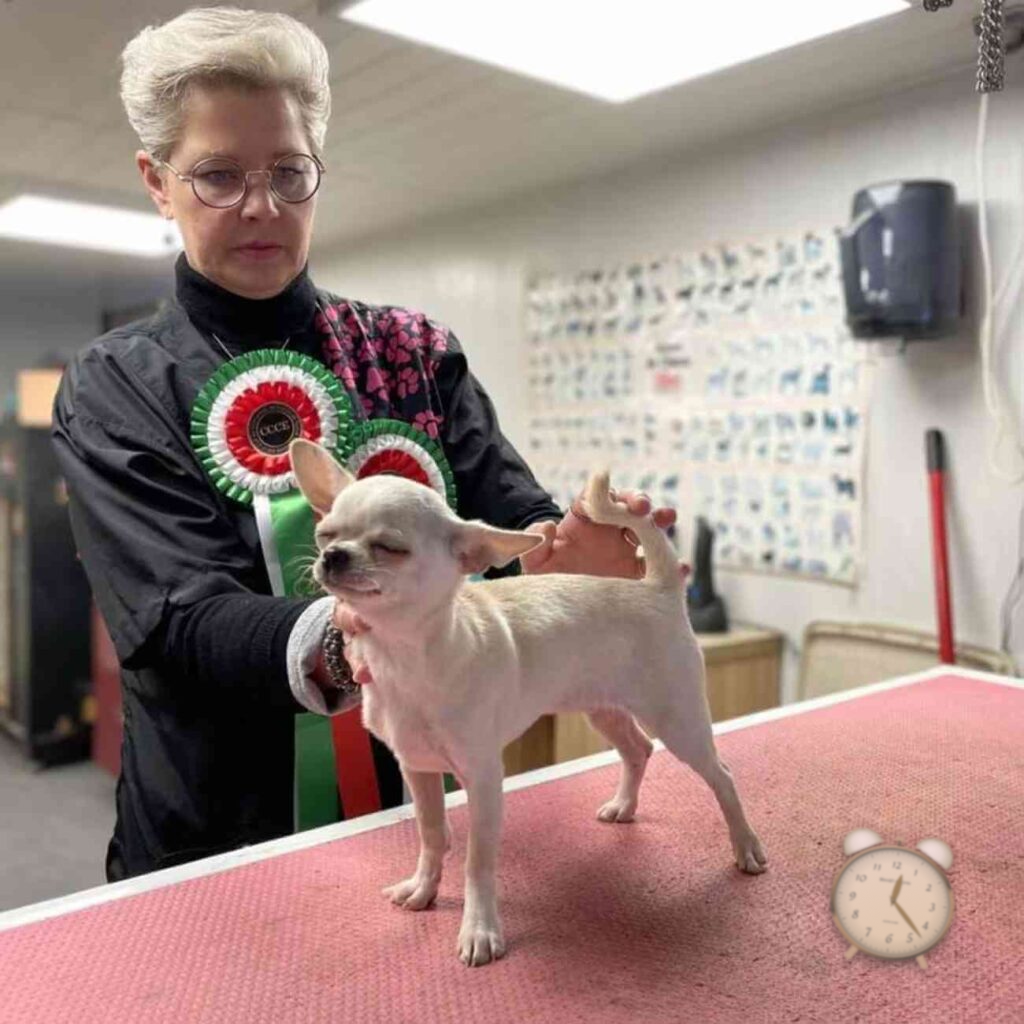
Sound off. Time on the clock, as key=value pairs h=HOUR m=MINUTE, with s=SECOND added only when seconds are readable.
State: h=12 m=23
